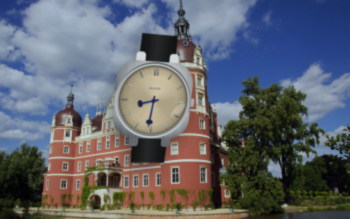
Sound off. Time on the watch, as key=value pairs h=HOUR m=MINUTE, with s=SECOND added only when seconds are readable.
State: h=8 m=31
